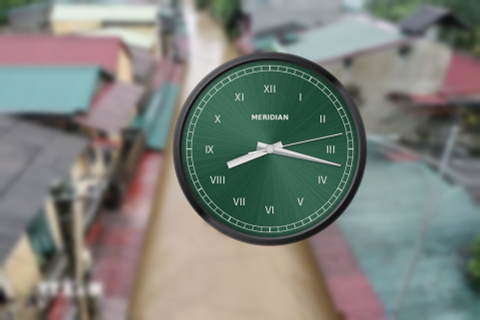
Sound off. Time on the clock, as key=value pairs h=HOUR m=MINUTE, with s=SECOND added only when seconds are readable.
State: h=8 m=17 s=13
